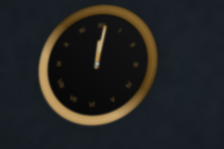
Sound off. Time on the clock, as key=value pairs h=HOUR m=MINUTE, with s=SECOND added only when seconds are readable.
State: h=12 m=1
